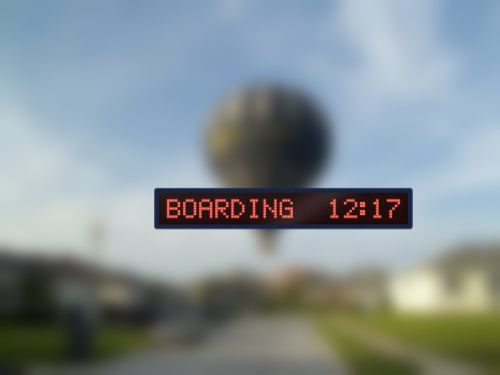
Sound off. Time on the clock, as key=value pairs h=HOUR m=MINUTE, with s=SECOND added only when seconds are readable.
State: h=12 m=17
